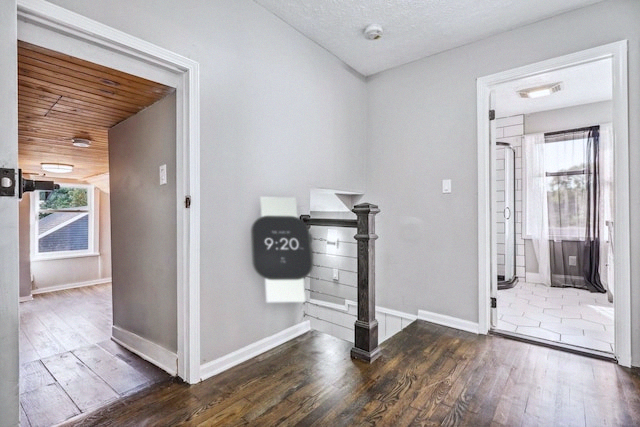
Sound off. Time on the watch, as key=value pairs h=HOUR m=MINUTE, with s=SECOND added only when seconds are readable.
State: h=9 m=20
